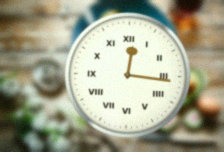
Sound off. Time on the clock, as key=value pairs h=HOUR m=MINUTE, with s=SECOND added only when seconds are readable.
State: h=12 m=16
